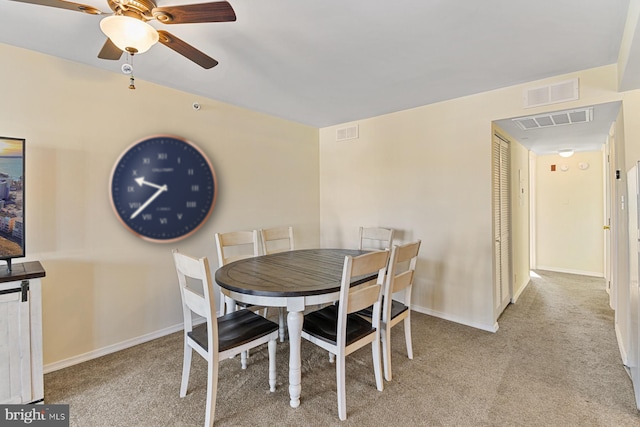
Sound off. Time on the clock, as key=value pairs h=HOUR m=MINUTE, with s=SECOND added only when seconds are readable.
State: h=9 m=38
